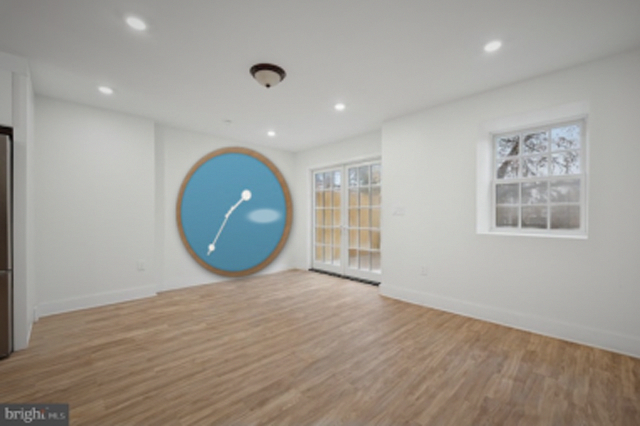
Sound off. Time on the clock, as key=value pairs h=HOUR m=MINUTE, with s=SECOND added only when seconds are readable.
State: h=1 m=35
